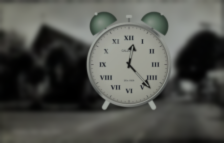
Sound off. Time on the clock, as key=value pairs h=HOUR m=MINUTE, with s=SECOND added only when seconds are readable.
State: h=12 m=23
